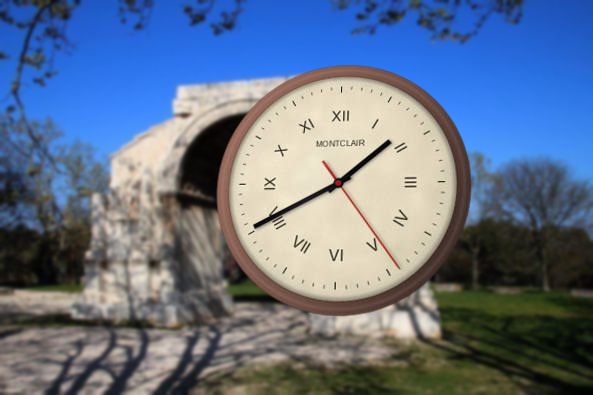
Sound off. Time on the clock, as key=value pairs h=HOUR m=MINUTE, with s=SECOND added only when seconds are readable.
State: h=1 m=40 s=24
